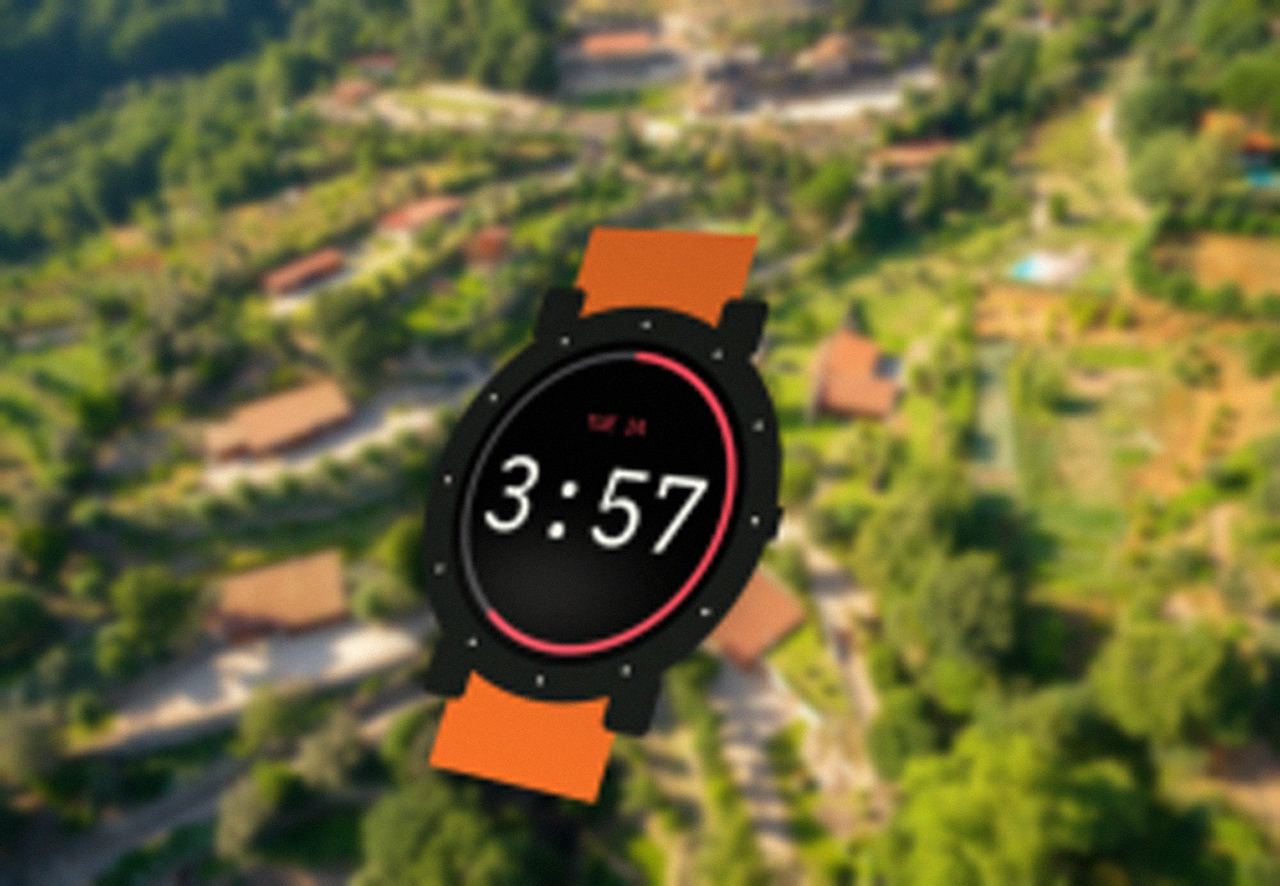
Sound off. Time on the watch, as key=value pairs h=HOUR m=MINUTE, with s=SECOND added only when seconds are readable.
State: h=3 m=57
